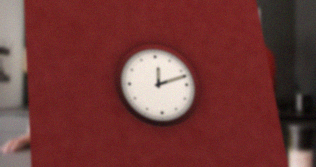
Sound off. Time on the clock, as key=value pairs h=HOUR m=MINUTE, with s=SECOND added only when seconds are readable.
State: h=12 m=12
